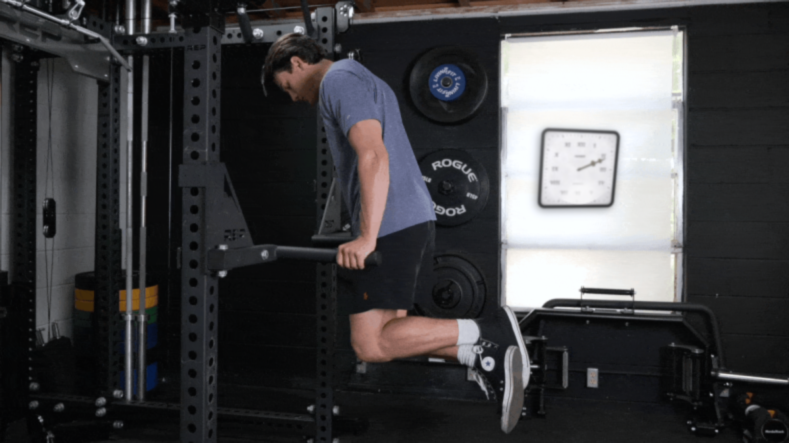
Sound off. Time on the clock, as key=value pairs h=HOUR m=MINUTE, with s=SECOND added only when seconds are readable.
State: h=2 m=11
